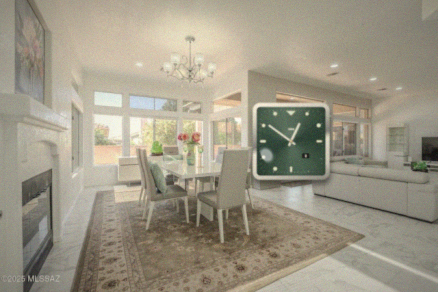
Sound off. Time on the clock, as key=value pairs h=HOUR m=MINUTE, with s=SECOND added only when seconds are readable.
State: h=12 m=51
